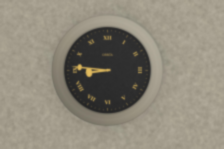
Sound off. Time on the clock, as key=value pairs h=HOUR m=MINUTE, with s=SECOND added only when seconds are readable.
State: h=8 m=46
